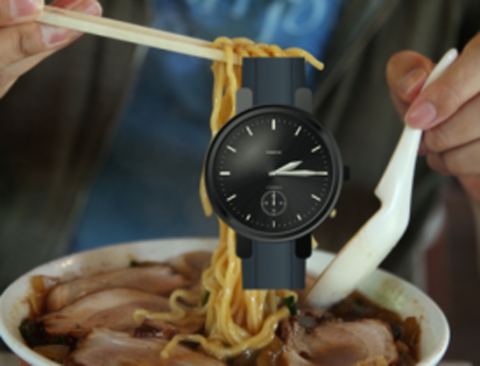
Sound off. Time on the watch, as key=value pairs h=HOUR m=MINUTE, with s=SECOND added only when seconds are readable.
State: h=2 m=15
